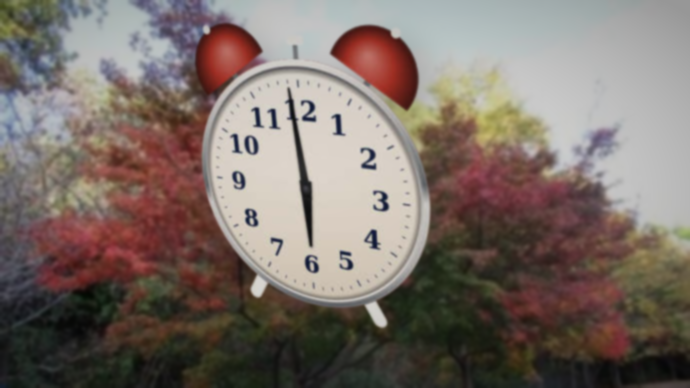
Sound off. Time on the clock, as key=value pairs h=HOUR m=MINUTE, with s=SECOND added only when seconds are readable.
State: h=5 m=59
